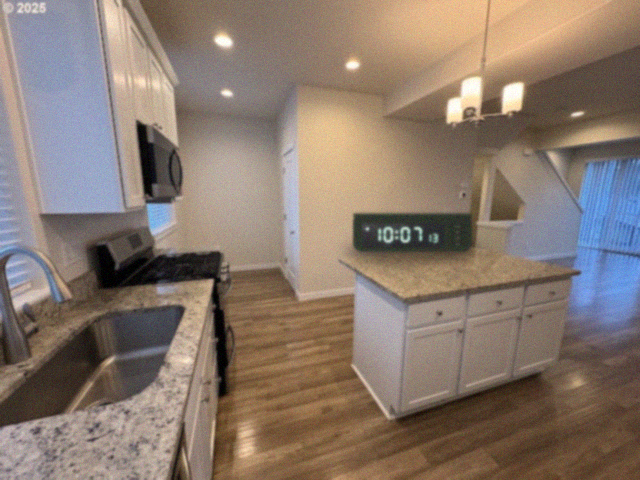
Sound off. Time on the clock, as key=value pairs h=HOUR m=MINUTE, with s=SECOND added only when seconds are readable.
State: h=10 m=7
